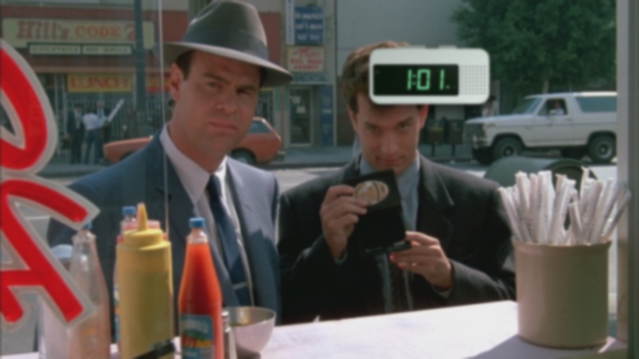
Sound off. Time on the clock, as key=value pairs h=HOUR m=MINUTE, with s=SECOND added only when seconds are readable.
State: h=1 m=1
